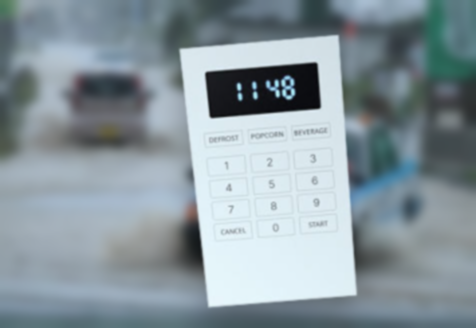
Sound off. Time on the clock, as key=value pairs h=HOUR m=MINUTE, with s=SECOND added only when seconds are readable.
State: h=11 m=48
